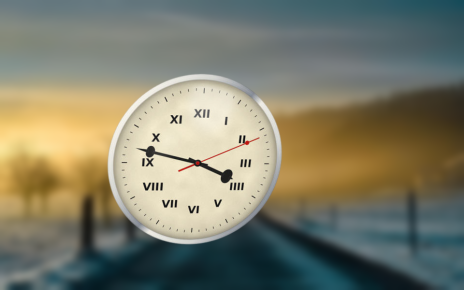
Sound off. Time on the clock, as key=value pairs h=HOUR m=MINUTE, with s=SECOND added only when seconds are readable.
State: h=3 m=47 s=11
